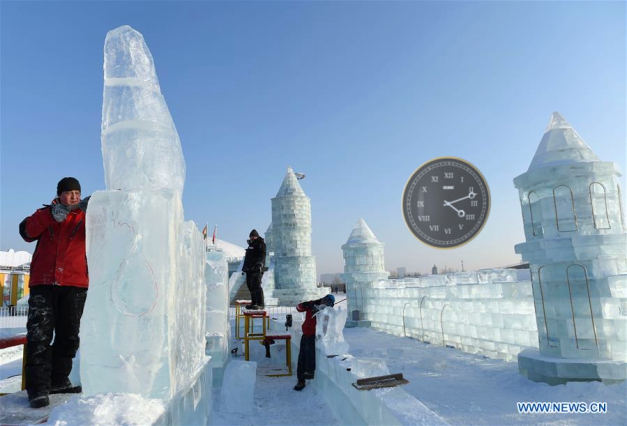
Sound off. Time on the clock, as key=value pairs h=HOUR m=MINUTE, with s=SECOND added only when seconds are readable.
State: h=4 m=12
